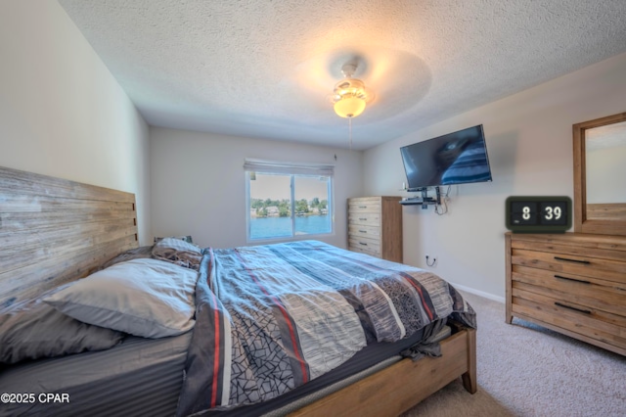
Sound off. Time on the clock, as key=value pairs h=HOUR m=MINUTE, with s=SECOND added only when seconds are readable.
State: h=8 m=39
